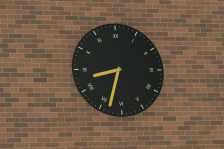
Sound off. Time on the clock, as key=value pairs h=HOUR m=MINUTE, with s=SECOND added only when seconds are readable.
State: h=8 m=33
